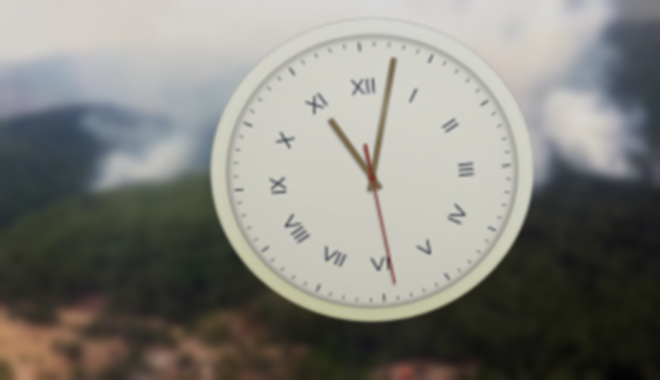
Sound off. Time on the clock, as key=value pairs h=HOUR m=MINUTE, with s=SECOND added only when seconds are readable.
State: h=11 m=2 s=29
